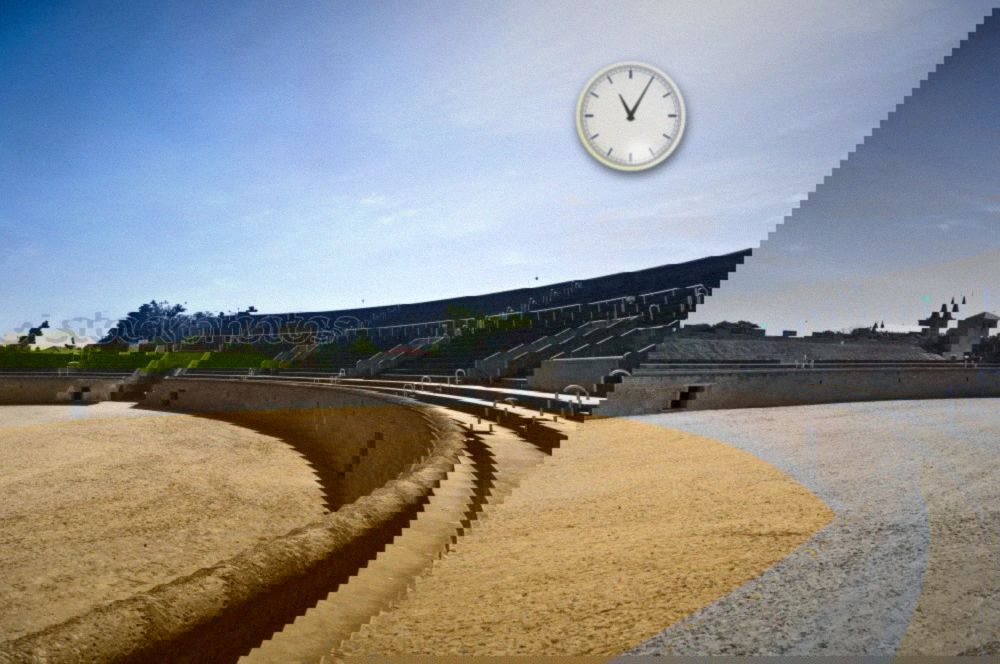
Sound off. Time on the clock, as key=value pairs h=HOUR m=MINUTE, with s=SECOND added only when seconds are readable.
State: h=11 m=5
